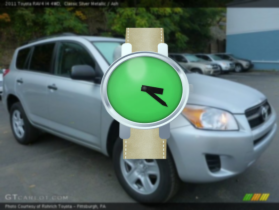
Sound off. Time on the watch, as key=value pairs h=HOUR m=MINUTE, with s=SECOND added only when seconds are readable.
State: h=3 m=22
